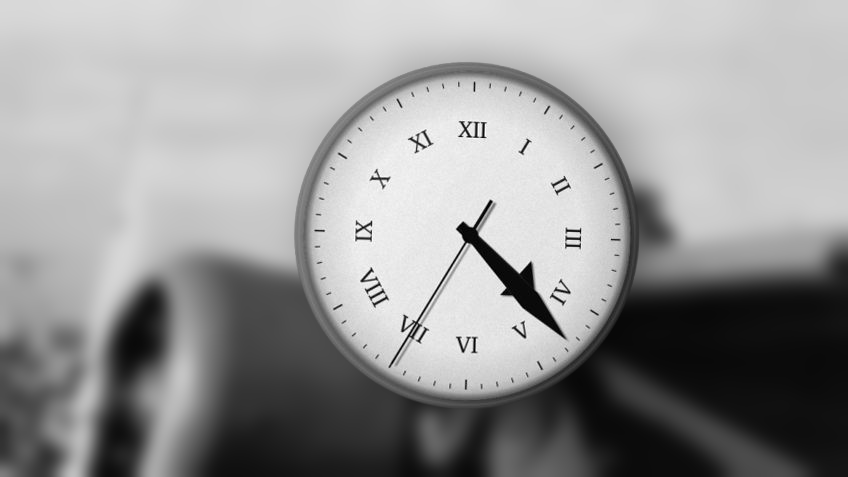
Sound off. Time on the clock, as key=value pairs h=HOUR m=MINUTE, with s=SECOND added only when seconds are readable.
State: h=4 m=22 s=35
